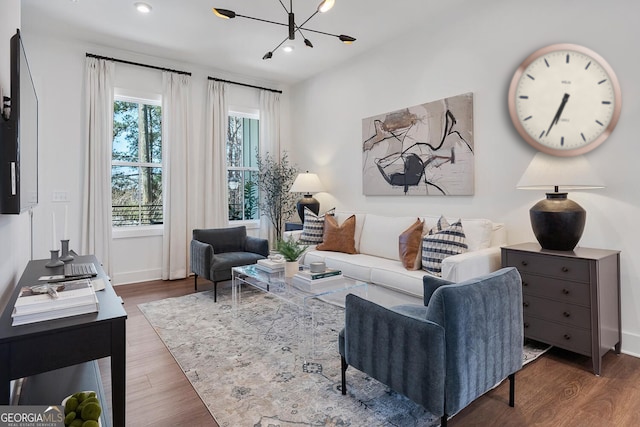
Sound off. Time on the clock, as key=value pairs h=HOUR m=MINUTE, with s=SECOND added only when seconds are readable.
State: h=6 m=34
